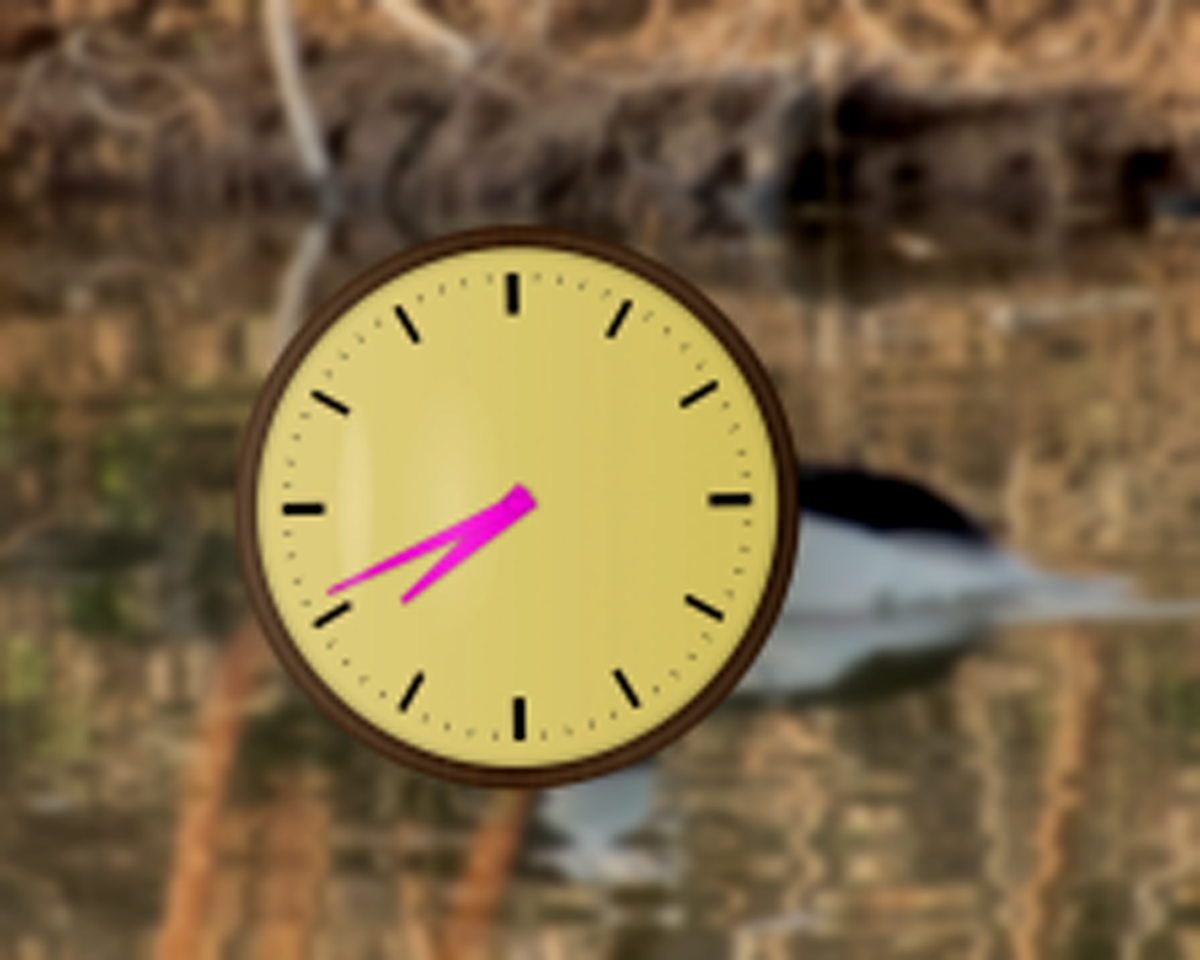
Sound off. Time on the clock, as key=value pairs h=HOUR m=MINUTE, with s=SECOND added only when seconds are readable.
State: h=7 m=41
